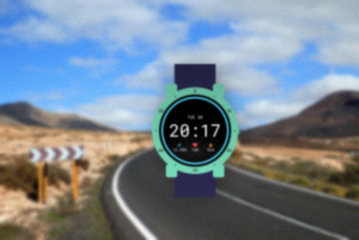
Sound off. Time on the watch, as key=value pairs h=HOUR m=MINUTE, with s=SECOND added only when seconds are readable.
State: h=20 m=17
